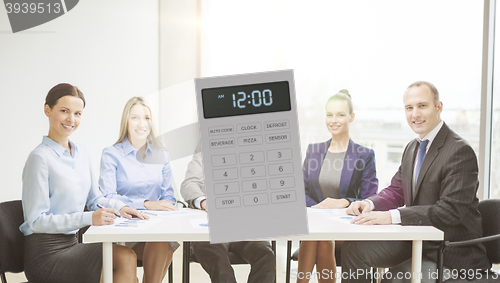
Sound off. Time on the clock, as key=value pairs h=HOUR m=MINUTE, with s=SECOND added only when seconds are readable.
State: h=12 m=0
